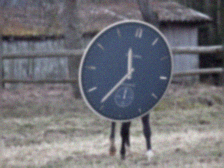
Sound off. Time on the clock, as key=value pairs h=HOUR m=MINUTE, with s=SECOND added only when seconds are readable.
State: h=11 m=36
